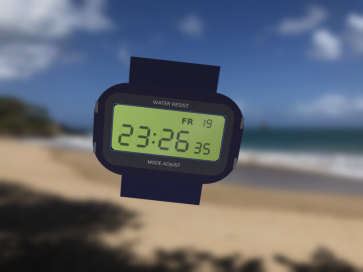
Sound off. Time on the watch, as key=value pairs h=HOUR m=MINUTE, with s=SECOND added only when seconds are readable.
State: h=23 m=26 s=35
